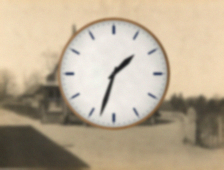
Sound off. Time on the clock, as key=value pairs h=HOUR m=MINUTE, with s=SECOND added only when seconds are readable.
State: h=1 m=33
